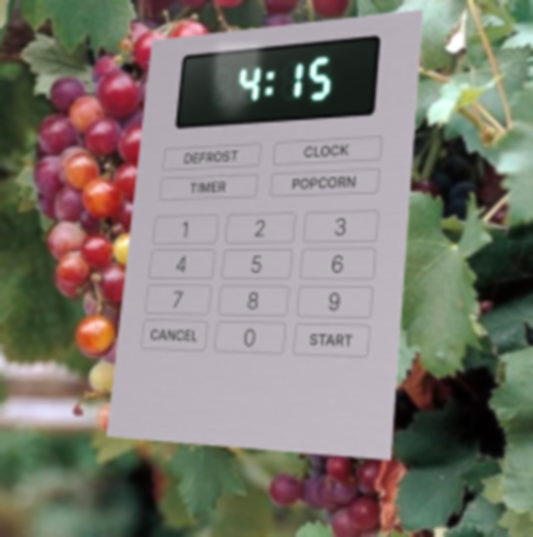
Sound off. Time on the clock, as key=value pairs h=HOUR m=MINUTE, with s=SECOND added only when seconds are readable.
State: h=4 m=15
